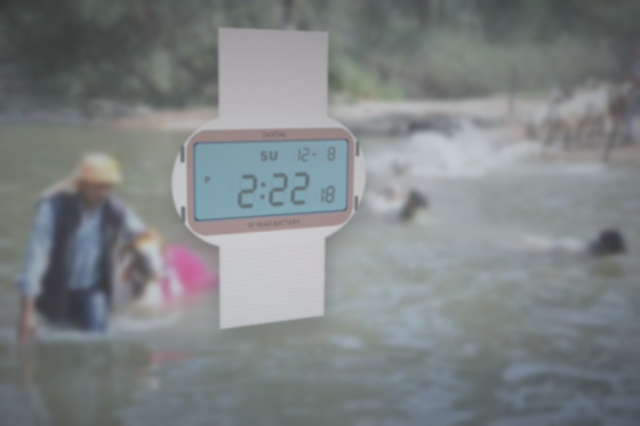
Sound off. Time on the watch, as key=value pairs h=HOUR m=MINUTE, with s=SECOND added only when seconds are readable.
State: h=2 m=22 s=18
